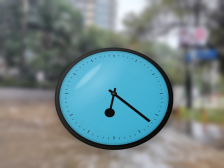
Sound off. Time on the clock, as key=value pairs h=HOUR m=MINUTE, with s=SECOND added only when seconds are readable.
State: h=6 m=22
